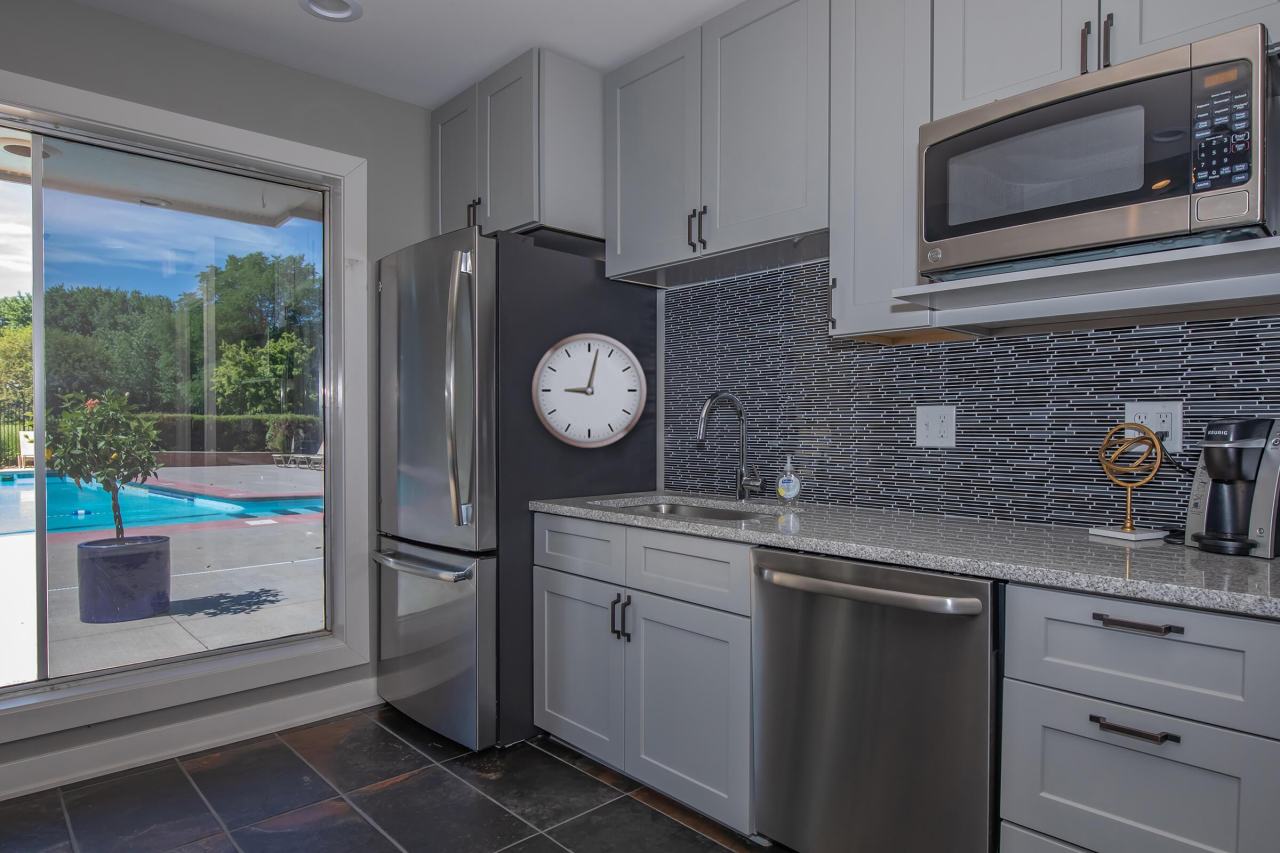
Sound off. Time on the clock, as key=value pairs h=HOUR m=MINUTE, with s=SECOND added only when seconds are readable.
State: h=9 m=2
